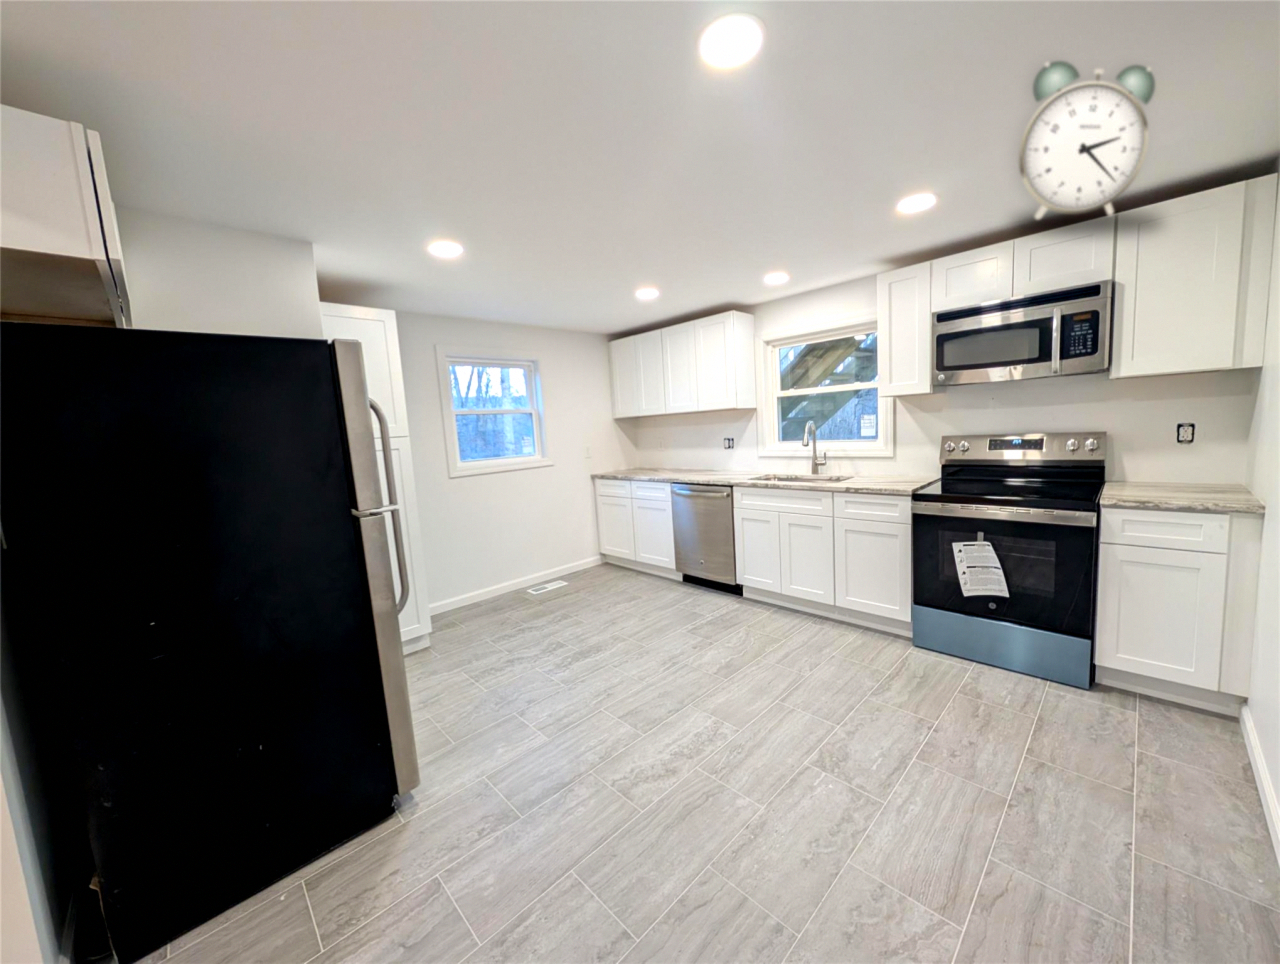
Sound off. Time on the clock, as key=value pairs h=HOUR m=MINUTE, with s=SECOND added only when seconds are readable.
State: h=2 m=22
